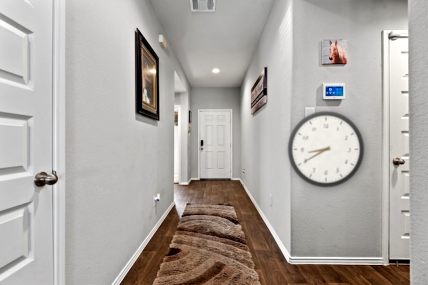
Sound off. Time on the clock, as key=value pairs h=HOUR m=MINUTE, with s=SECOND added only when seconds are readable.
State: h=8 m=40
